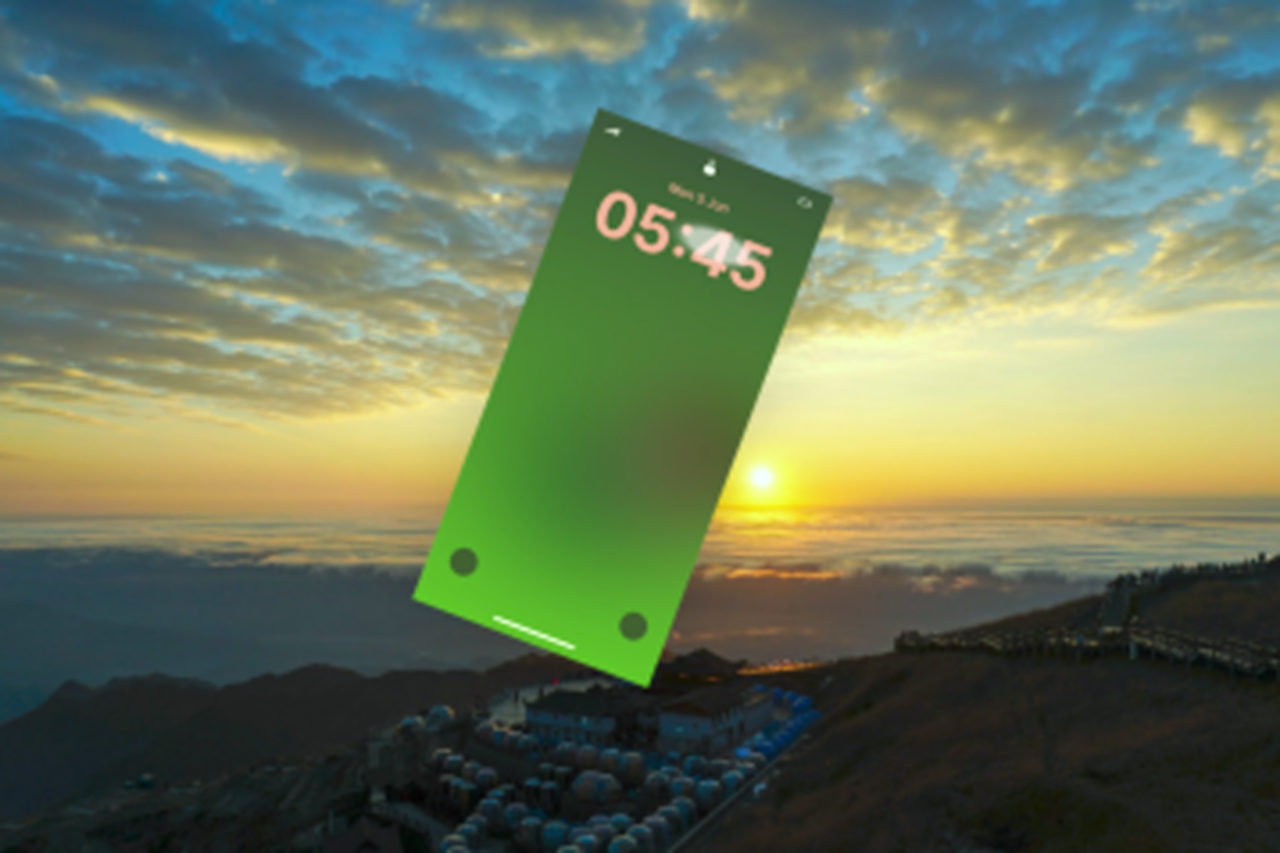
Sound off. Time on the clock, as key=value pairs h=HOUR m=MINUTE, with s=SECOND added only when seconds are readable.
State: h=5 m=45
